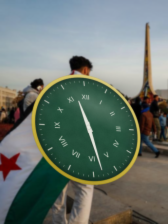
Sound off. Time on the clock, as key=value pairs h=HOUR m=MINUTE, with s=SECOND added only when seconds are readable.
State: h=11 m=28
